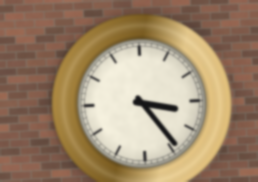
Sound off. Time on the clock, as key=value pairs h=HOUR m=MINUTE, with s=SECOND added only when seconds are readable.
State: h=3 m=24
